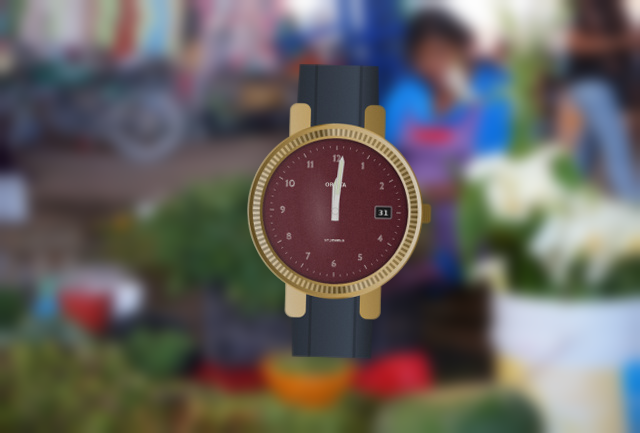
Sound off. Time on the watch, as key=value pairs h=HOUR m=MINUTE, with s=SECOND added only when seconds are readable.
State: h=12 m=1
